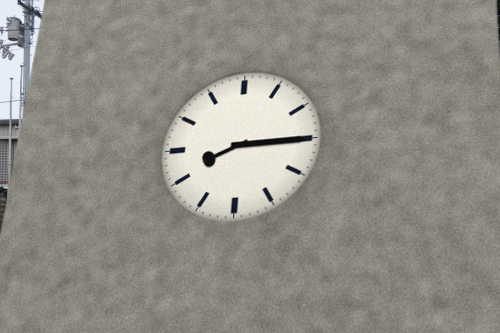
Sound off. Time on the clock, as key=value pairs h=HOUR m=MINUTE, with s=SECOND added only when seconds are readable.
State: h=8 m=15
